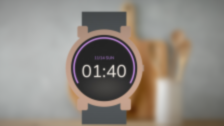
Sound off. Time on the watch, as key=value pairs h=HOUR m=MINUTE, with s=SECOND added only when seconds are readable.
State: h=1 m=40
